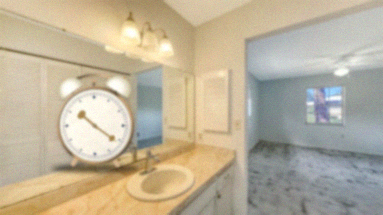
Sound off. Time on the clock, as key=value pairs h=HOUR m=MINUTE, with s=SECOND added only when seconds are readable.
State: h=10 m=21
